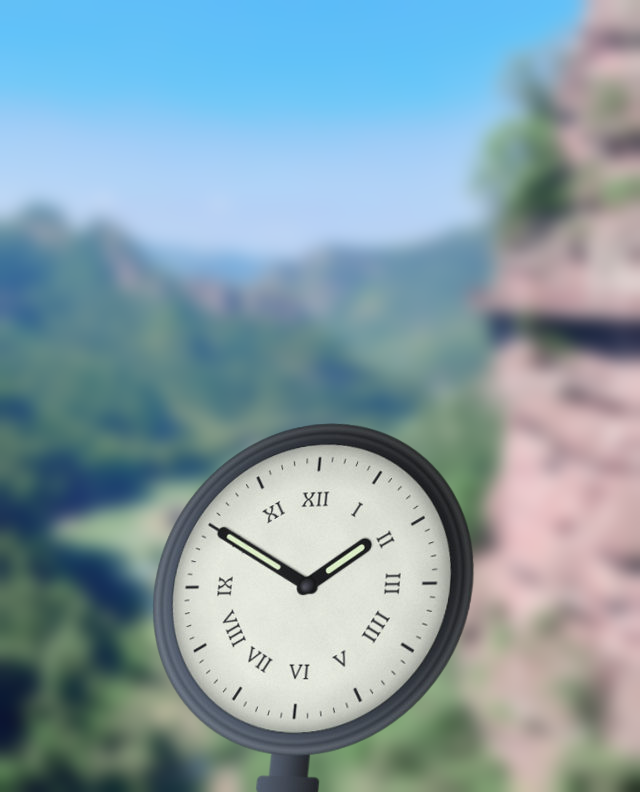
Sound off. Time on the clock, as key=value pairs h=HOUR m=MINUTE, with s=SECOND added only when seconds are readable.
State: h=1 m=50
